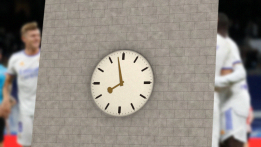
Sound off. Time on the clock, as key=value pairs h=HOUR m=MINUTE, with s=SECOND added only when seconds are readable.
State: h=7 m=58
